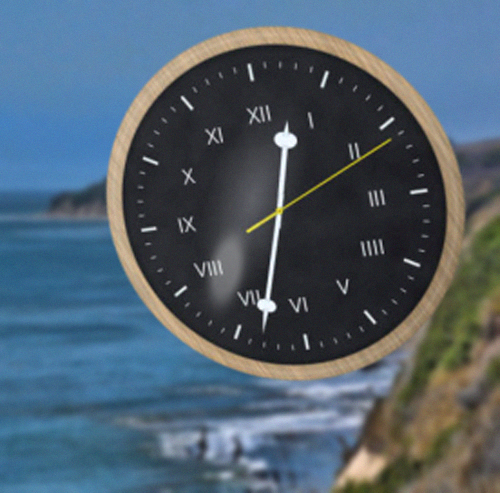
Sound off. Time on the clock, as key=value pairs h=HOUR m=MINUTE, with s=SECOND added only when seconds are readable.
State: h=12 m=33 s=11
